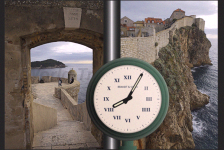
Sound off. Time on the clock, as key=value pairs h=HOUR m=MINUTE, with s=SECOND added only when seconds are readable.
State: h=8 m=5
